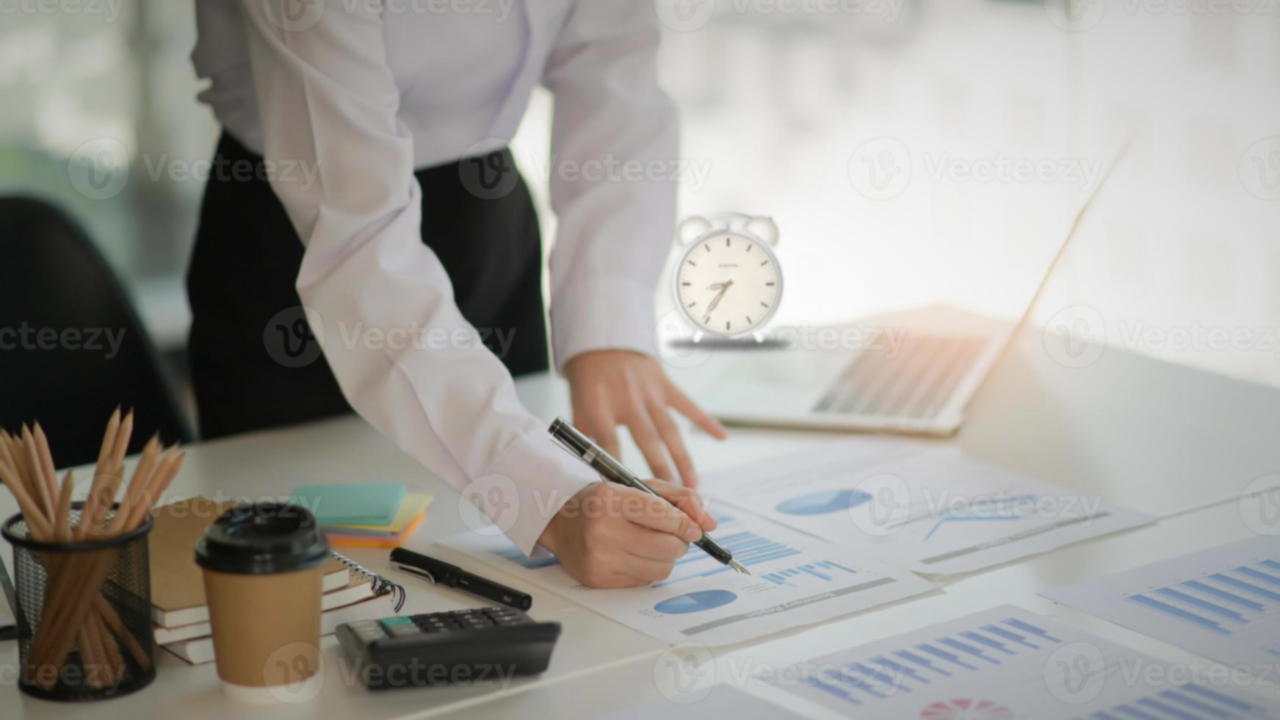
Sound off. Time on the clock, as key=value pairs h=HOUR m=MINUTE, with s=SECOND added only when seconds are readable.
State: h=8 m=36
